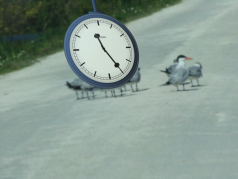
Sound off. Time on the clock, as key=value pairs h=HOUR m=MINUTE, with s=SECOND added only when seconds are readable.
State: h=11 m=25
